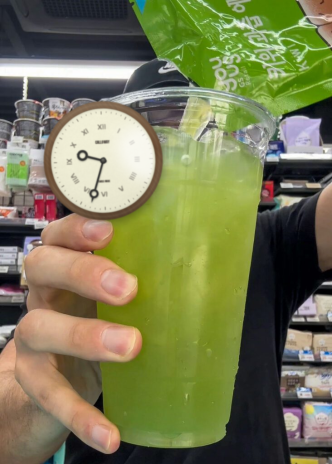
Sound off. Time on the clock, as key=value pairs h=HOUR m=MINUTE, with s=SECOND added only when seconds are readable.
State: h=9 m=33
